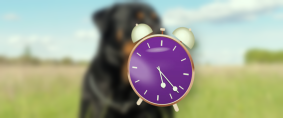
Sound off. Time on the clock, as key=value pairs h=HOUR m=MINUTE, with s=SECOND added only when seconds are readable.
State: h=5 m=22
